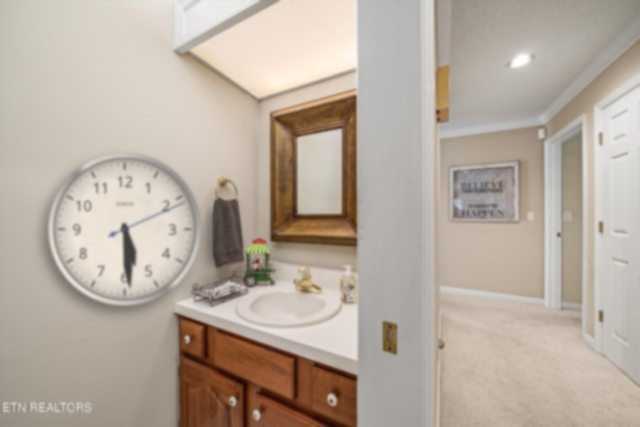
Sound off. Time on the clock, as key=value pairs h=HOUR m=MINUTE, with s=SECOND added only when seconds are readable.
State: h=5 m=29 s=11
